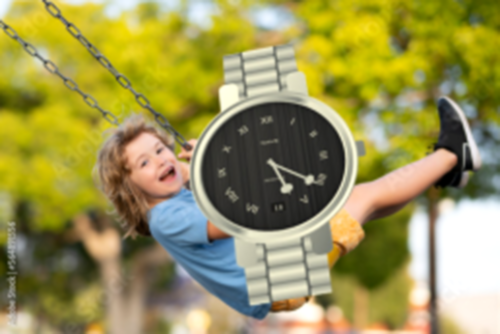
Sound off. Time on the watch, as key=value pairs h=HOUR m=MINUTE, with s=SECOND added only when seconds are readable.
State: h=5 m=21
